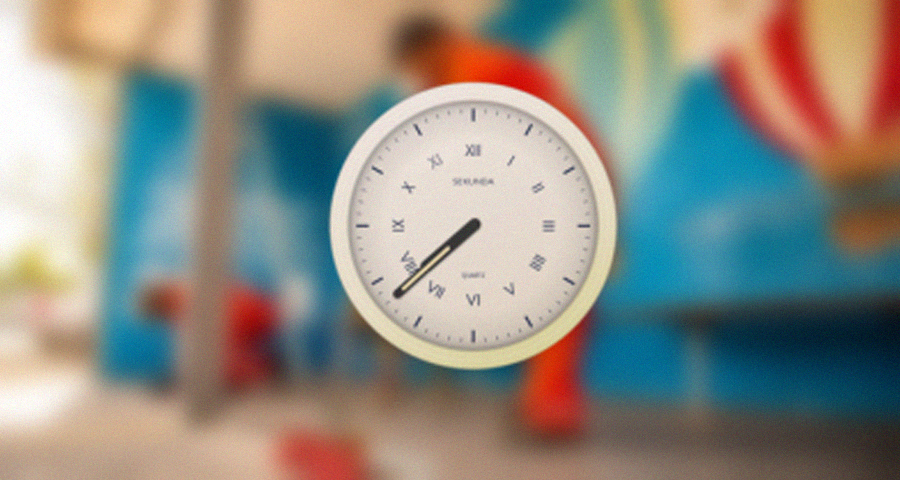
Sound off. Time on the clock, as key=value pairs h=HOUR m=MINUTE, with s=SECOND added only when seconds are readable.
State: h=7 m=38
